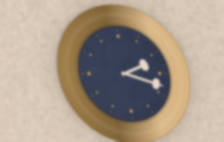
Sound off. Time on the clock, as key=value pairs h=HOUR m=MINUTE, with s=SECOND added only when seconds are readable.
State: h=2 m=18
